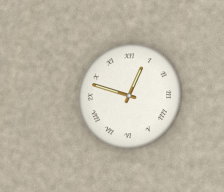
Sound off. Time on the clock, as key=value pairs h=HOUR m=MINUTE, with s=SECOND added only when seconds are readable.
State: h=12 m=48
